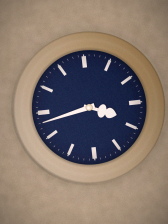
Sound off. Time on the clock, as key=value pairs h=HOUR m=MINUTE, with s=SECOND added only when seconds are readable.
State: h=3 m=43
